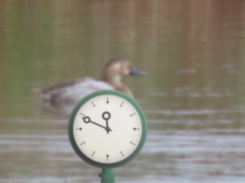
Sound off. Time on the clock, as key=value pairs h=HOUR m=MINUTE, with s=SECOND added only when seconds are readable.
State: h=11 m=49
